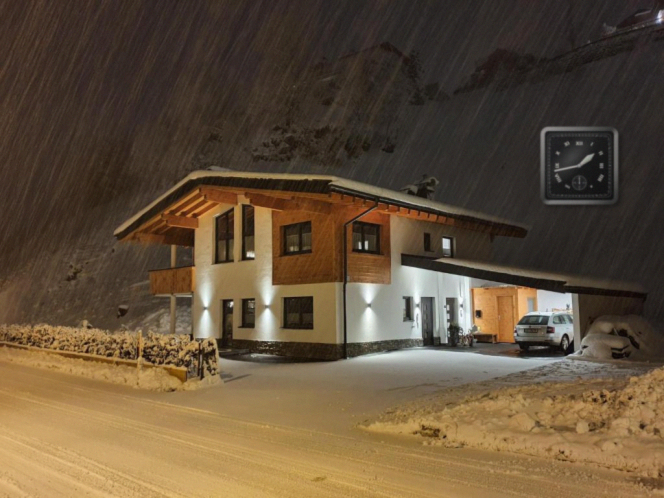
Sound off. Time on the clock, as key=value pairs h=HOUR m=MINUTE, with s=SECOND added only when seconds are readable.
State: h=1 m=43
